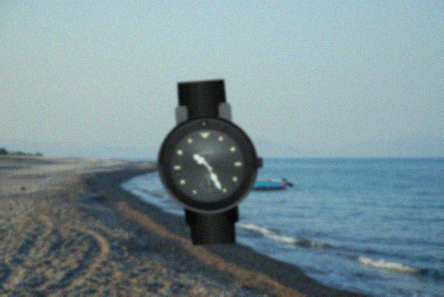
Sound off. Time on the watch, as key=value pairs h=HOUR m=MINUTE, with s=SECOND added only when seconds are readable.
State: h=10 m=26
